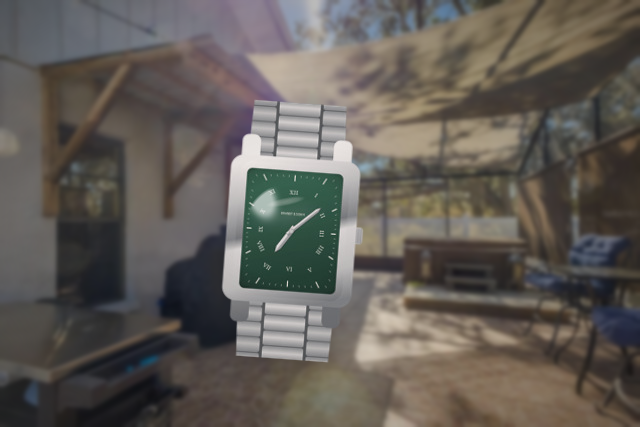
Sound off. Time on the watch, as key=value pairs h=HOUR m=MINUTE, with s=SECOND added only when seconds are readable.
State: h=7 m=8
